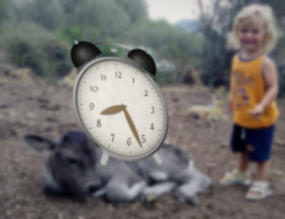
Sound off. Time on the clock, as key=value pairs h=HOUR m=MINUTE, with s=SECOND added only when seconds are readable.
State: h=8 m=27
